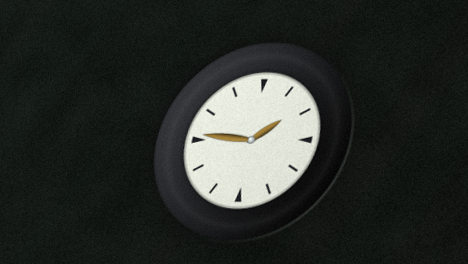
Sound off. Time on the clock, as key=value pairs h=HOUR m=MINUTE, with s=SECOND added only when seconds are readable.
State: h=1 m=46
